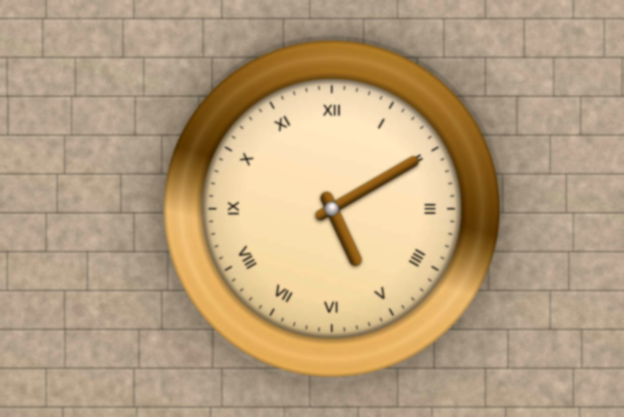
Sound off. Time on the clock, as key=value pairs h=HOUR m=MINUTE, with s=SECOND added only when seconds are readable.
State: h=5 m=10
